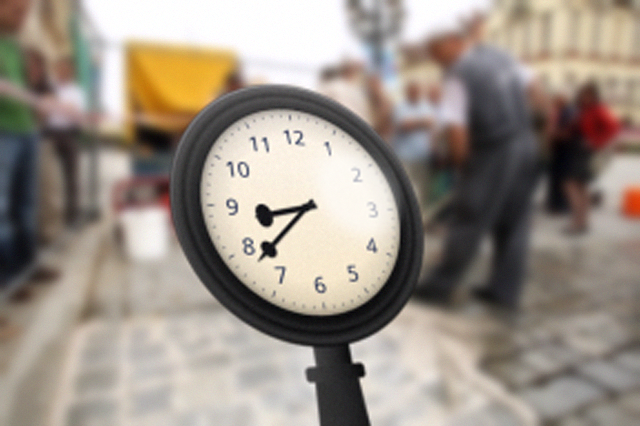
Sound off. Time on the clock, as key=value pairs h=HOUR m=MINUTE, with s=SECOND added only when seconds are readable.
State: h=8 m=38
